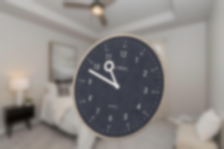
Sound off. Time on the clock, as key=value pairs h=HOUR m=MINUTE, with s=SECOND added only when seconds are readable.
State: h=10 m=48
